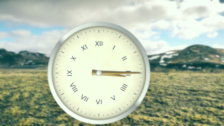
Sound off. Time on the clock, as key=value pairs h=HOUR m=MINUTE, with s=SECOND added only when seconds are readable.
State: h=3 m=15
